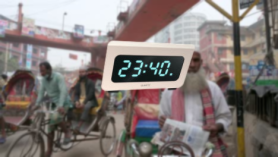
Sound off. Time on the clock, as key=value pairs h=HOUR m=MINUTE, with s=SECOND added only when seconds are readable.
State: h=23 m=40
